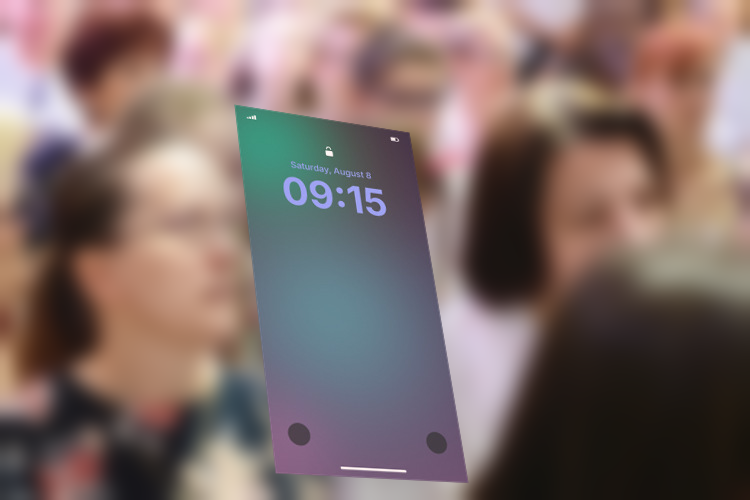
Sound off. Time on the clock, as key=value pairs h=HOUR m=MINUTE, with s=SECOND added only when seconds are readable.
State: h=9 m=15
